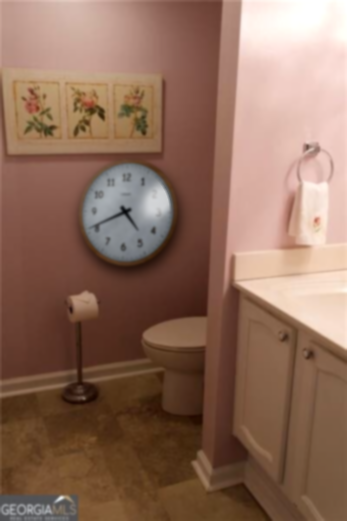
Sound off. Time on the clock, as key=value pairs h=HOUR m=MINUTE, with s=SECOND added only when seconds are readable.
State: h=4 m=41
